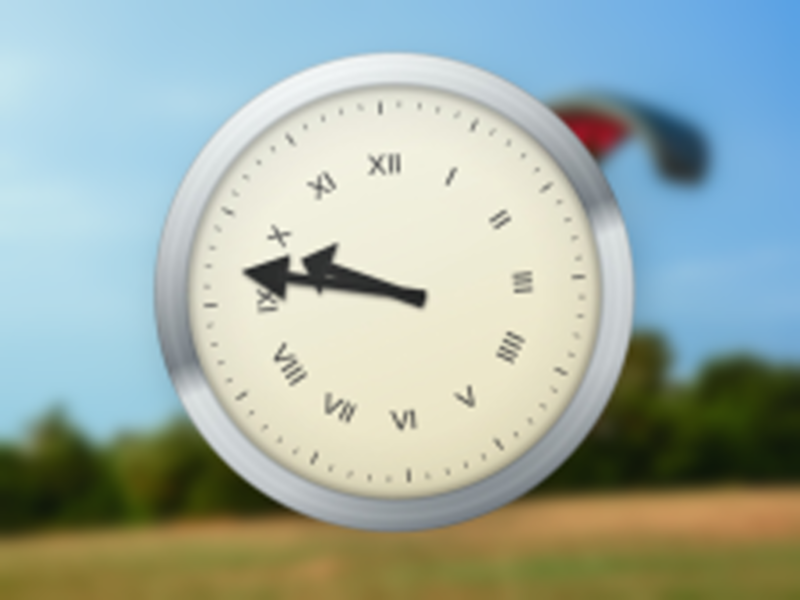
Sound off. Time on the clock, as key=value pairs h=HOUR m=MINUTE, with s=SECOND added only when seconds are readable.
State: h=9 m=47
